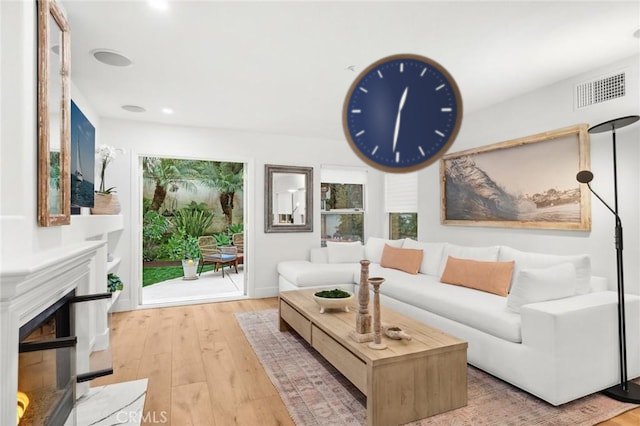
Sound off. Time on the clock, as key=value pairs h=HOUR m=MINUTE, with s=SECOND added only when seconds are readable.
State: h=12 m=31
